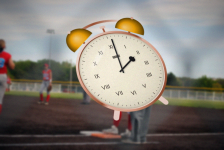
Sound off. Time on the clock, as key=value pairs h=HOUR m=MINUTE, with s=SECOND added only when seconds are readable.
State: h=2 m=1
